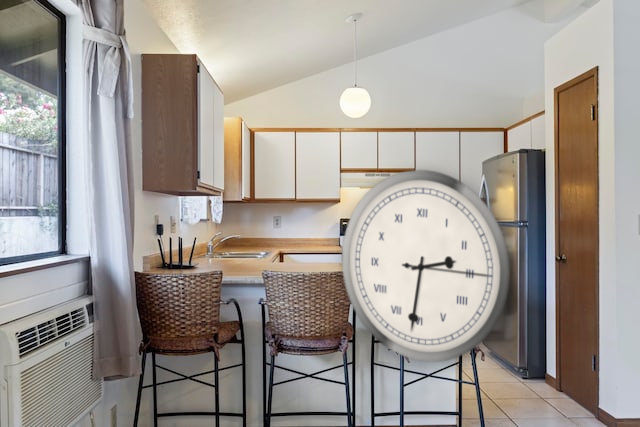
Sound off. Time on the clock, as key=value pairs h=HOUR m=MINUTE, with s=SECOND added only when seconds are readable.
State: h=2 m=31 s=15
